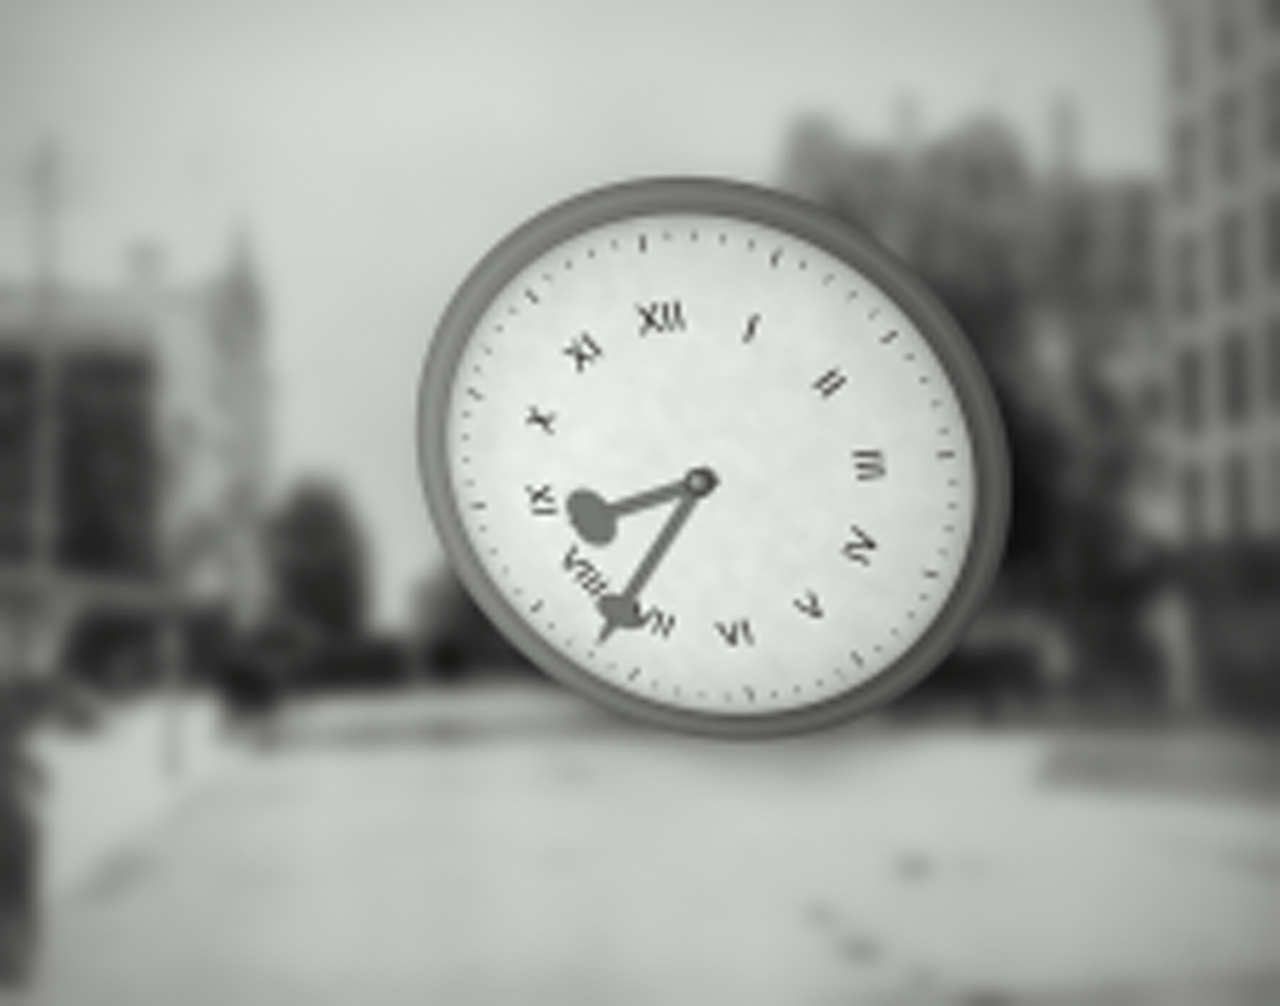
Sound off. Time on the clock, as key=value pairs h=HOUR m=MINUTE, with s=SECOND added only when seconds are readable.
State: h=8 m=37
